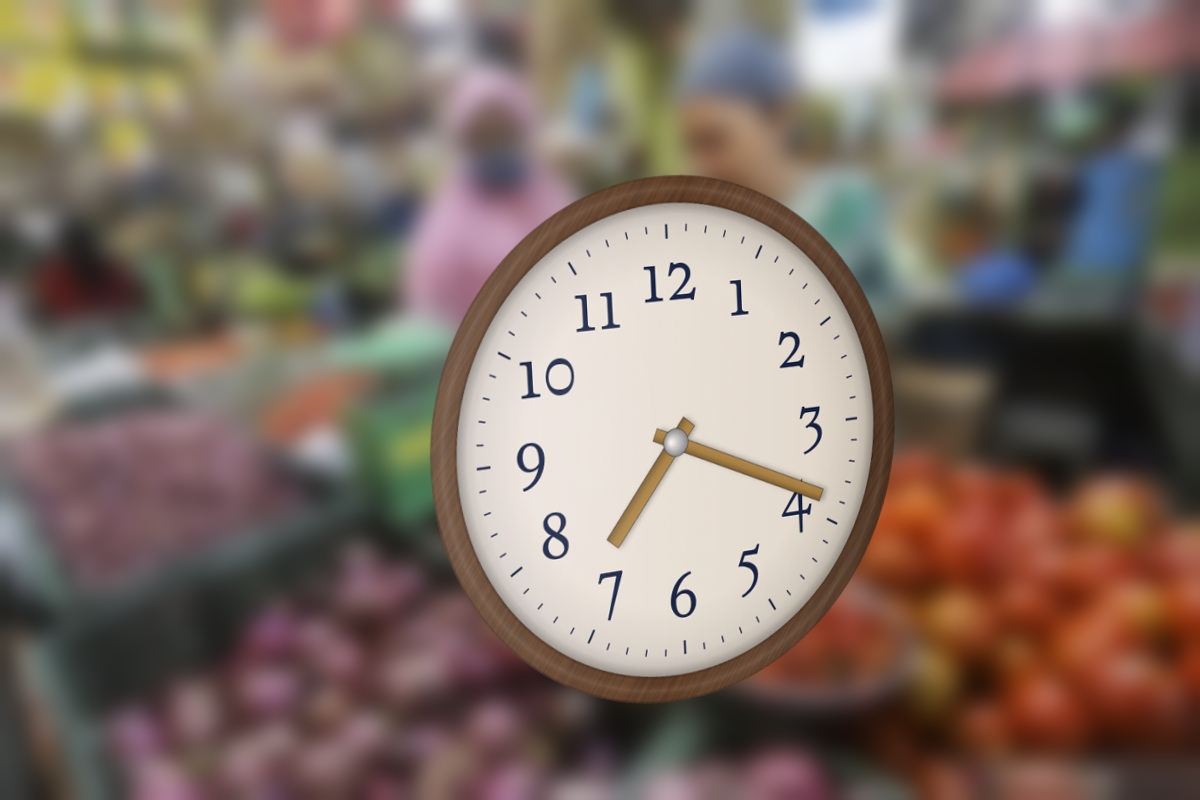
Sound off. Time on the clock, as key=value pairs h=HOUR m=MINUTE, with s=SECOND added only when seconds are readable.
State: h=7 m=19
